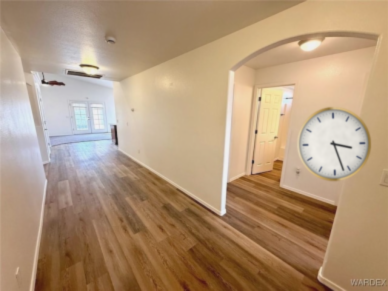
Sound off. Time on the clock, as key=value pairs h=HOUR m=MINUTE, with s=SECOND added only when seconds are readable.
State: h=3 m=27
